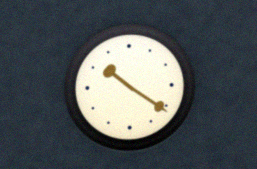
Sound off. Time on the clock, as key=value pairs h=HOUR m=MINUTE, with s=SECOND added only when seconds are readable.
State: h=10 m=21
